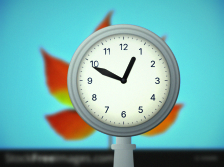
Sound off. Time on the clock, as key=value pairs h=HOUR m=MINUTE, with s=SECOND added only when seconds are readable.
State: h=12 m=49
